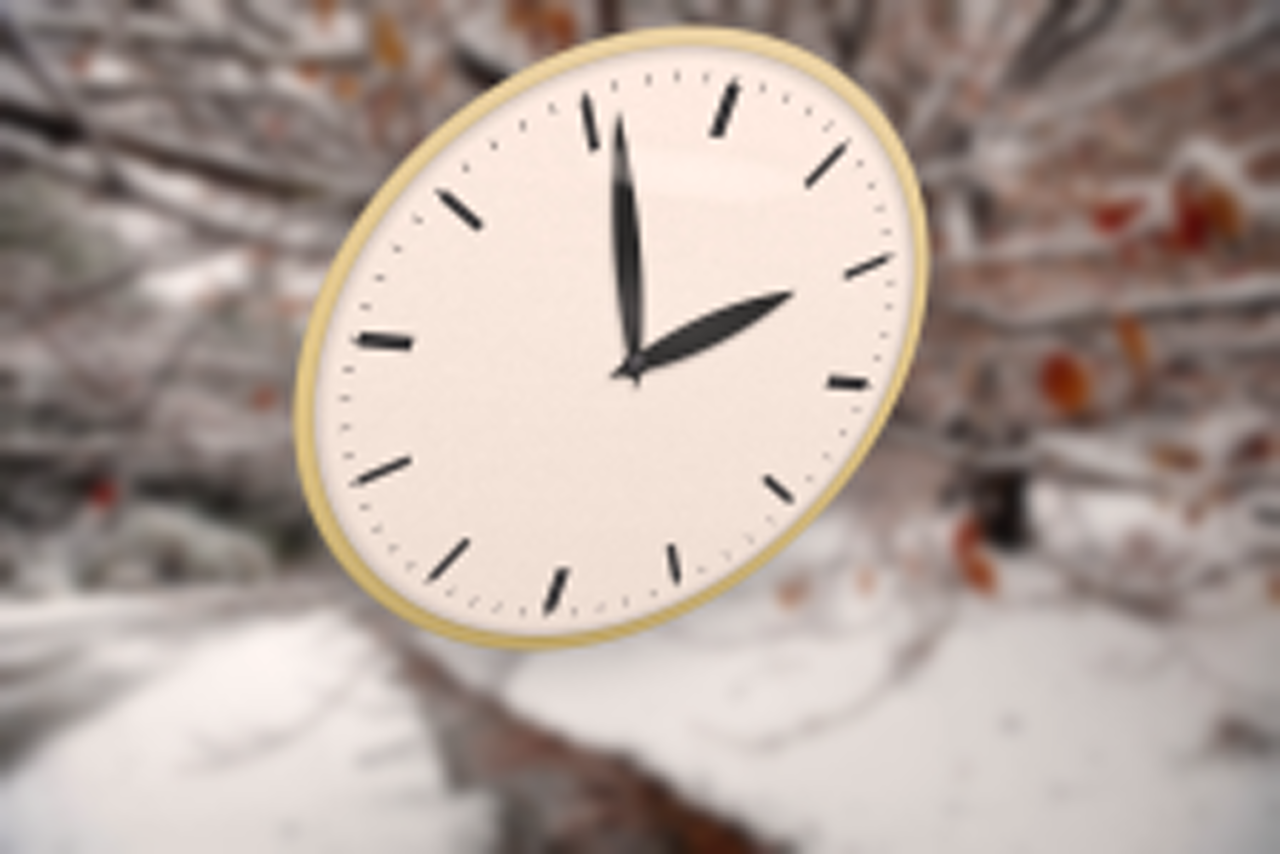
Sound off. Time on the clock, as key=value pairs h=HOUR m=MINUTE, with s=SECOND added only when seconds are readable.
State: h=1 m=56
